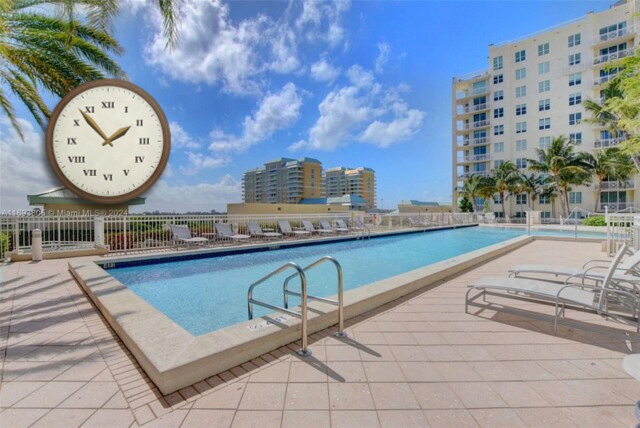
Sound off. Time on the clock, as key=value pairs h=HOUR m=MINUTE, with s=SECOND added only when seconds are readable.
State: h=1 m=53
